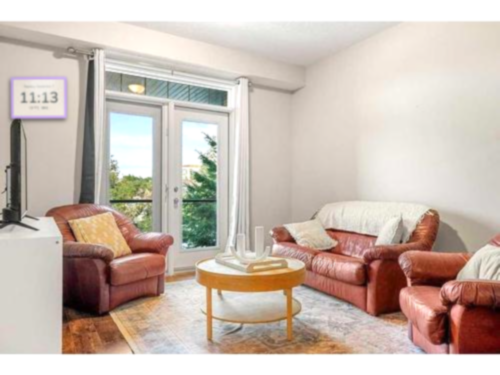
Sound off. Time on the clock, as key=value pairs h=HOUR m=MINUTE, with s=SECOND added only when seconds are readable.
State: h=11 m=13
